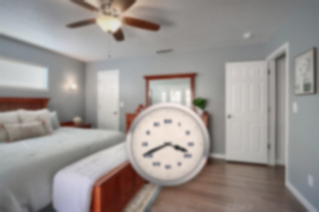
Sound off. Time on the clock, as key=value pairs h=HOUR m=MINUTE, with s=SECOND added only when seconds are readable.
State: h=3 m=41
